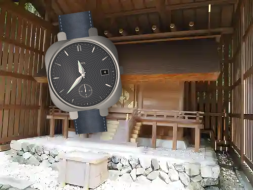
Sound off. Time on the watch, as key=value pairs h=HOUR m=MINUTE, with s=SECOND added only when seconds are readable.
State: h=11 m=38
